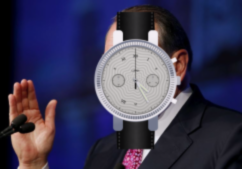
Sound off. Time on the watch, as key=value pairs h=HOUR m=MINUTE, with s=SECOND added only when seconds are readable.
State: h=4 m=25
